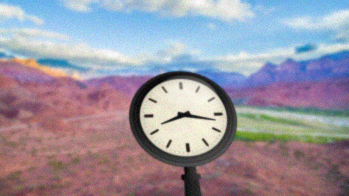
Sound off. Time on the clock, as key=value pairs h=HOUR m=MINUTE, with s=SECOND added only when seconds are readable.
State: h=8 m=17
